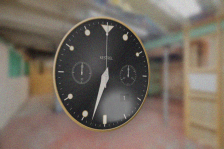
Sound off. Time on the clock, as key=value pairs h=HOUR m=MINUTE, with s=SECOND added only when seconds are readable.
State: h=6 m=33
